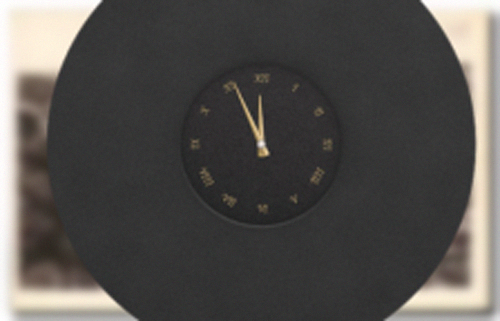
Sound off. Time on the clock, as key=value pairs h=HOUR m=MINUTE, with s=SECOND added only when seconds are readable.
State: h=11 m=56
